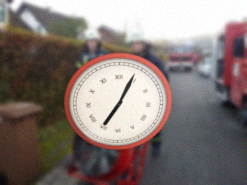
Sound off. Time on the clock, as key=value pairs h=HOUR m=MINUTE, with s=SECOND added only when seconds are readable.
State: h=7 m=4
